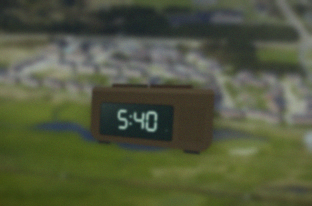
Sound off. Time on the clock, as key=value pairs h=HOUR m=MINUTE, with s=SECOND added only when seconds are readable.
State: h=5 m=40
